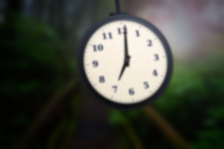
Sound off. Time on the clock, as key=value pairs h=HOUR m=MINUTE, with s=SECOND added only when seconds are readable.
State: h=7 m=1
